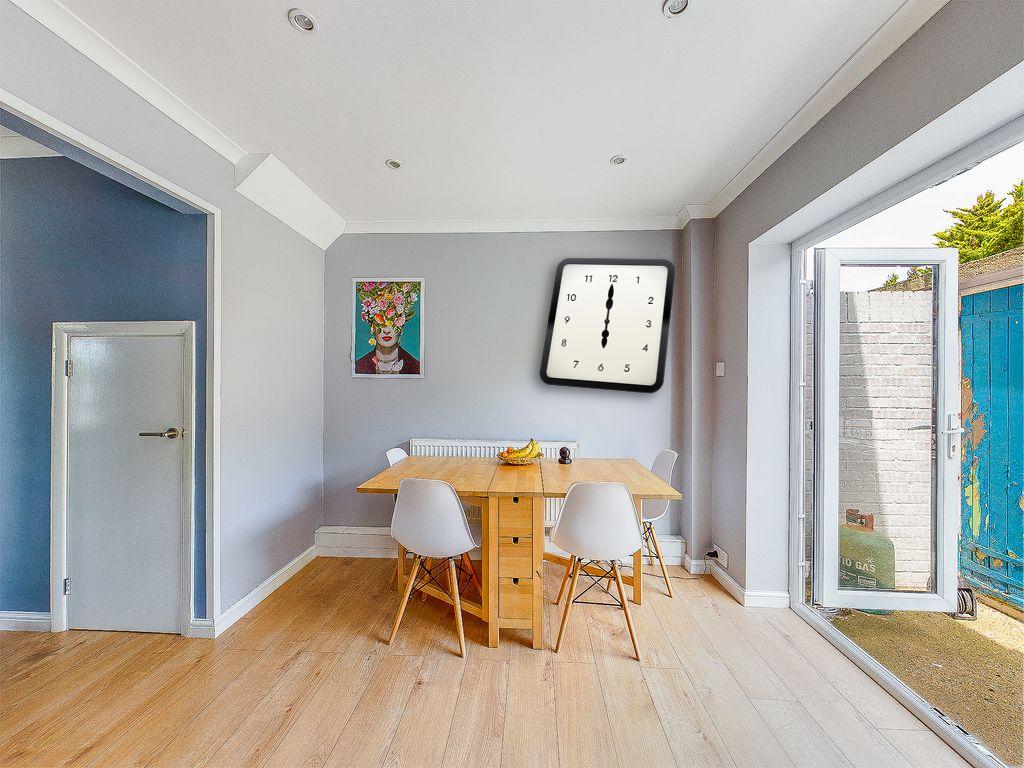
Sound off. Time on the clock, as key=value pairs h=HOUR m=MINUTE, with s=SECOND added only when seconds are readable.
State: h=6 m=0
